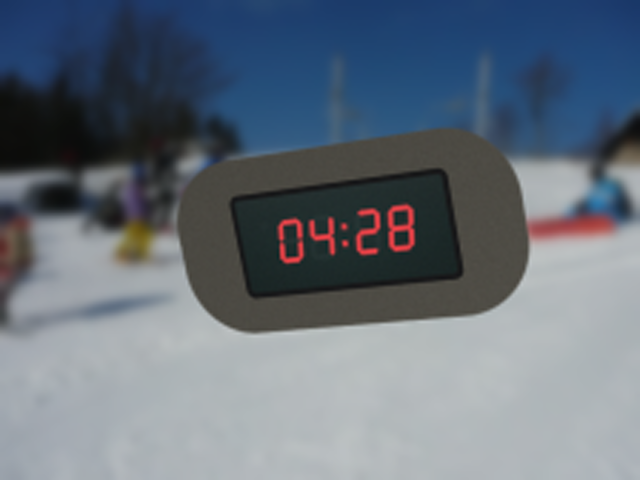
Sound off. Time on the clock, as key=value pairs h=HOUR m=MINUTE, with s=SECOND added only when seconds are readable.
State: h=4 m=28
